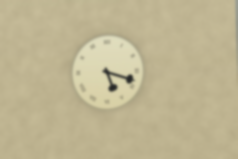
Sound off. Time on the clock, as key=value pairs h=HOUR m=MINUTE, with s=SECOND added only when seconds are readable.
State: h=5 m=18
